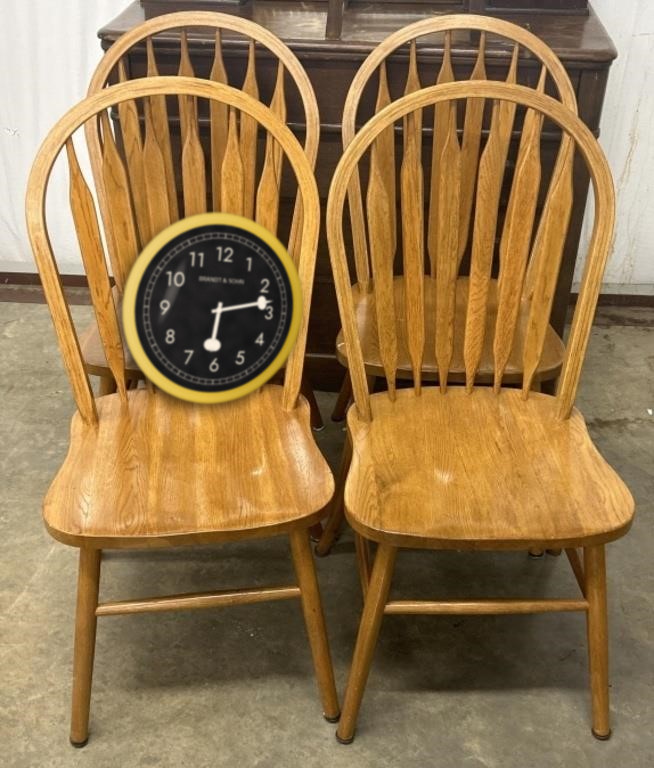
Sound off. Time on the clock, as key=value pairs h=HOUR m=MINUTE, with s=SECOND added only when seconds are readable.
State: h=6 m=13
